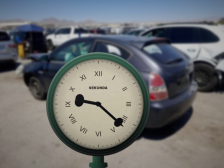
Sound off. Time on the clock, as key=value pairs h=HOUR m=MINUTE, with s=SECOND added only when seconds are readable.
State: h=9 m=22
